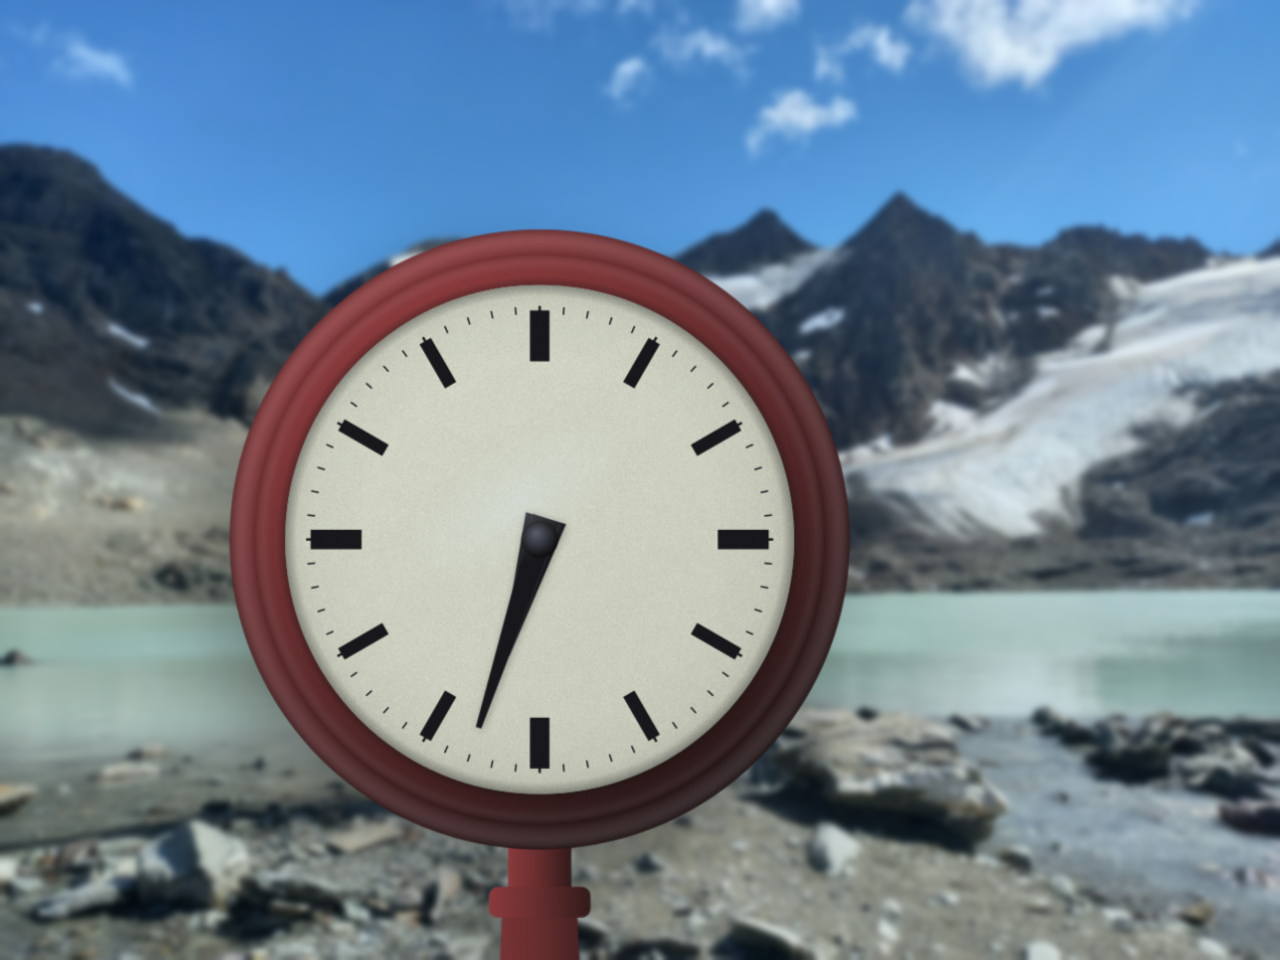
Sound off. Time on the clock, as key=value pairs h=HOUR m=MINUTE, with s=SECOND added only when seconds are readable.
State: h=6 m=33
